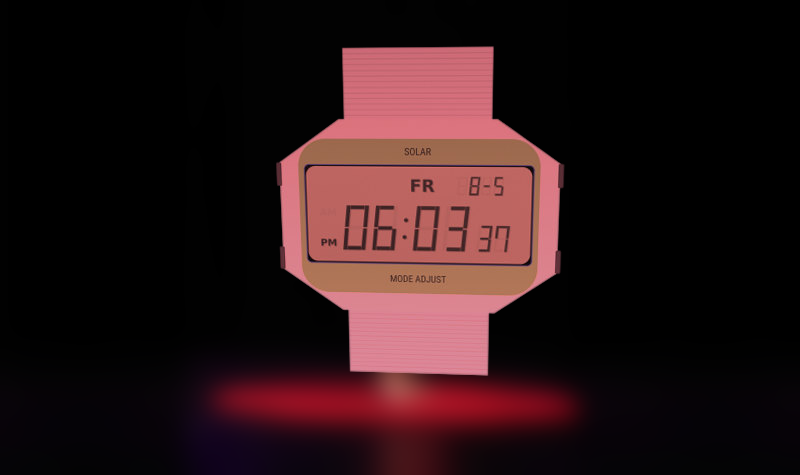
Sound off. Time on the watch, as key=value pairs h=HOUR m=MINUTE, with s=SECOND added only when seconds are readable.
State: h=6 m=3 s=37
